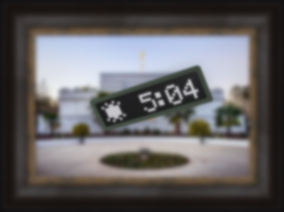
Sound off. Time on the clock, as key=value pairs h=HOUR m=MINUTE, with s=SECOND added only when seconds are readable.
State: h=5 m=4
